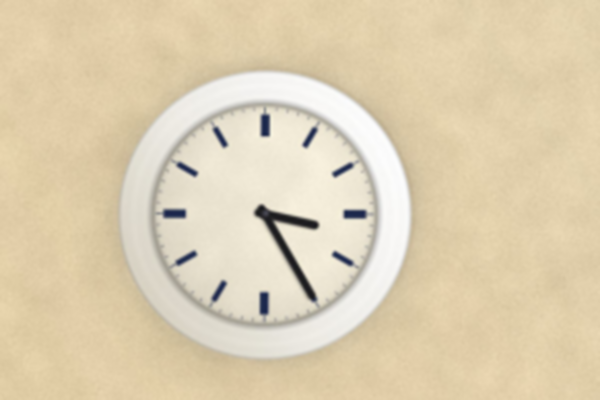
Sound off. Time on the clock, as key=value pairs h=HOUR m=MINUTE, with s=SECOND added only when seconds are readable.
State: h=3 m=25
